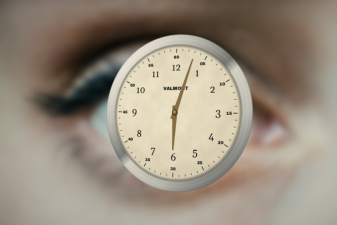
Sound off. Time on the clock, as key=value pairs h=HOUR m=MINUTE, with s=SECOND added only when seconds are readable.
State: h=6 m=3
